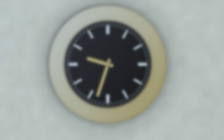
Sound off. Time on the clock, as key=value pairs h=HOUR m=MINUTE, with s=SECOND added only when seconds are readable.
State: h=9 m=33
